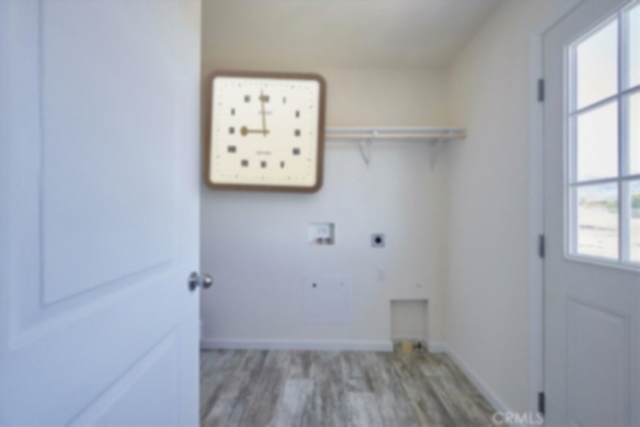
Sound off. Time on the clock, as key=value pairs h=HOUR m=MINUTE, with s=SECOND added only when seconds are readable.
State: h=8 m=59
